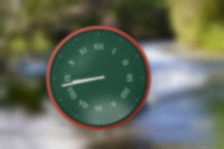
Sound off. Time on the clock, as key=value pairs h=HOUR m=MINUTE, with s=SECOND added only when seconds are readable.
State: h=8 m=43
